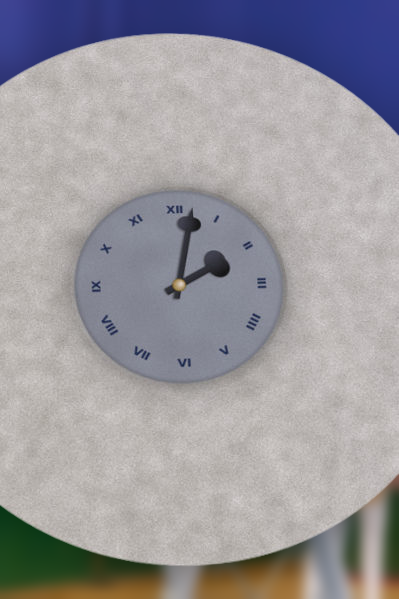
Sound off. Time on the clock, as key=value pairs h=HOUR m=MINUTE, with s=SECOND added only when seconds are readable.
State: h=2 m=2
